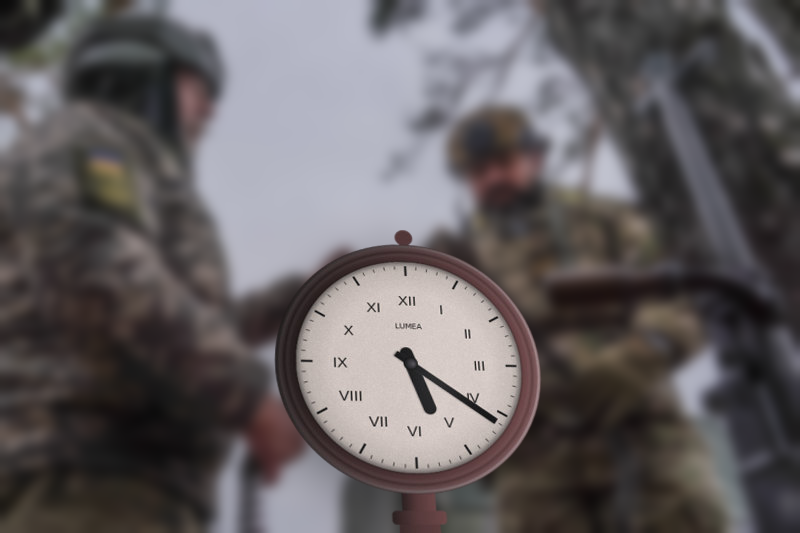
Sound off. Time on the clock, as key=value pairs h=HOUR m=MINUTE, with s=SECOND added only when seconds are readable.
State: h=5 m=21
